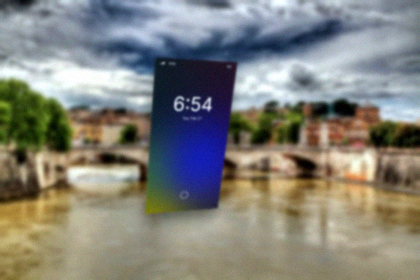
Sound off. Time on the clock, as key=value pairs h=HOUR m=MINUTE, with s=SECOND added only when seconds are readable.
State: h=6 m=54
